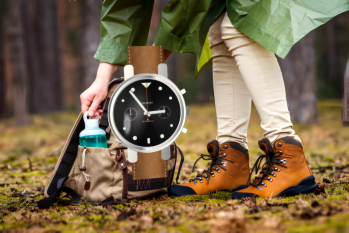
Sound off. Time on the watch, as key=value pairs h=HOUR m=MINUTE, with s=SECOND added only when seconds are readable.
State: h=2 m=54
